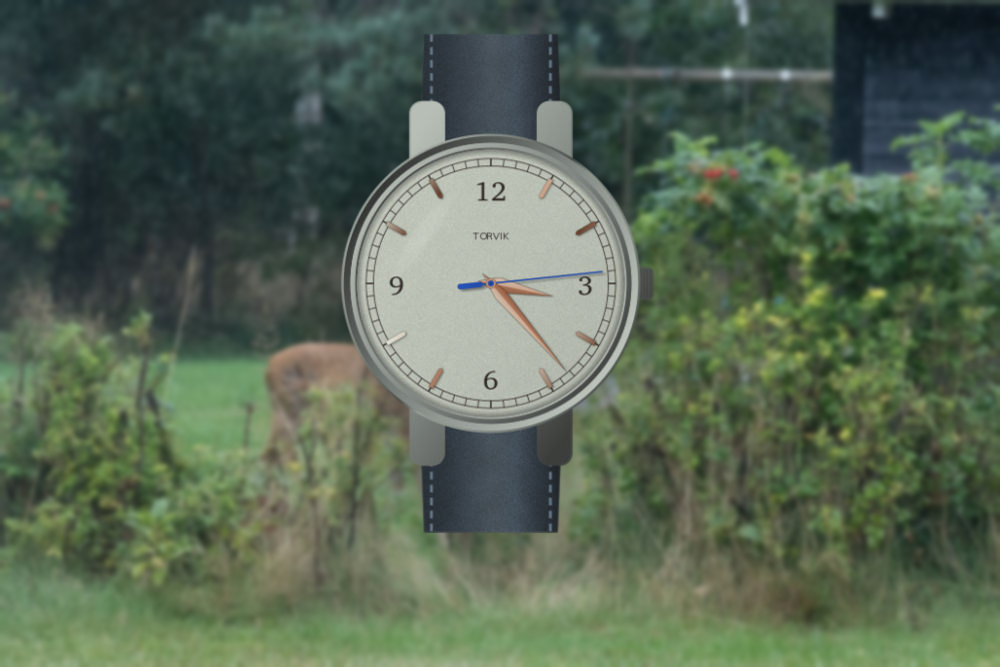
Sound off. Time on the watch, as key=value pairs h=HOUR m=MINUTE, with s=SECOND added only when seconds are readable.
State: h=3 m=23 s=14
